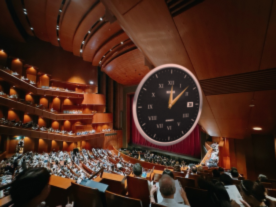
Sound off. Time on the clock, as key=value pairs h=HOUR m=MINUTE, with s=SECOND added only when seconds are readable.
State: h=12 m=8
